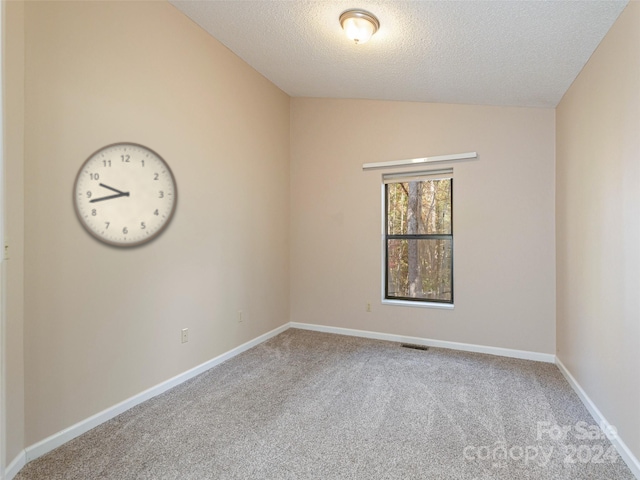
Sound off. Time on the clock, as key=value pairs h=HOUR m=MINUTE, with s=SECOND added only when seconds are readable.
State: h=9 m=43
